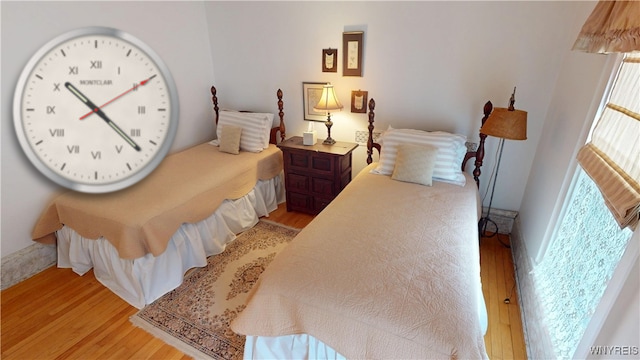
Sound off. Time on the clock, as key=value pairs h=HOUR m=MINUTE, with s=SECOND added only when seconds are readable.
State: h=10 m=22 s=10
